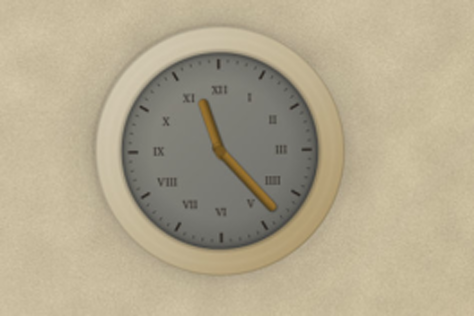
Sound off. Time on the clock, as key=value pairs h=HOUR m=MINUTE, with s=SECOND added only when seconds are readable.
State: h=11 m=23
